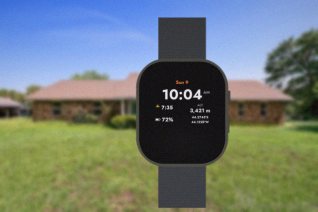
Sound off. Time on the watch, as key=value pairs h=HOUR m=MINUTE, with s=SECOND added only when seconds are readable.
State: h=10 m=4
